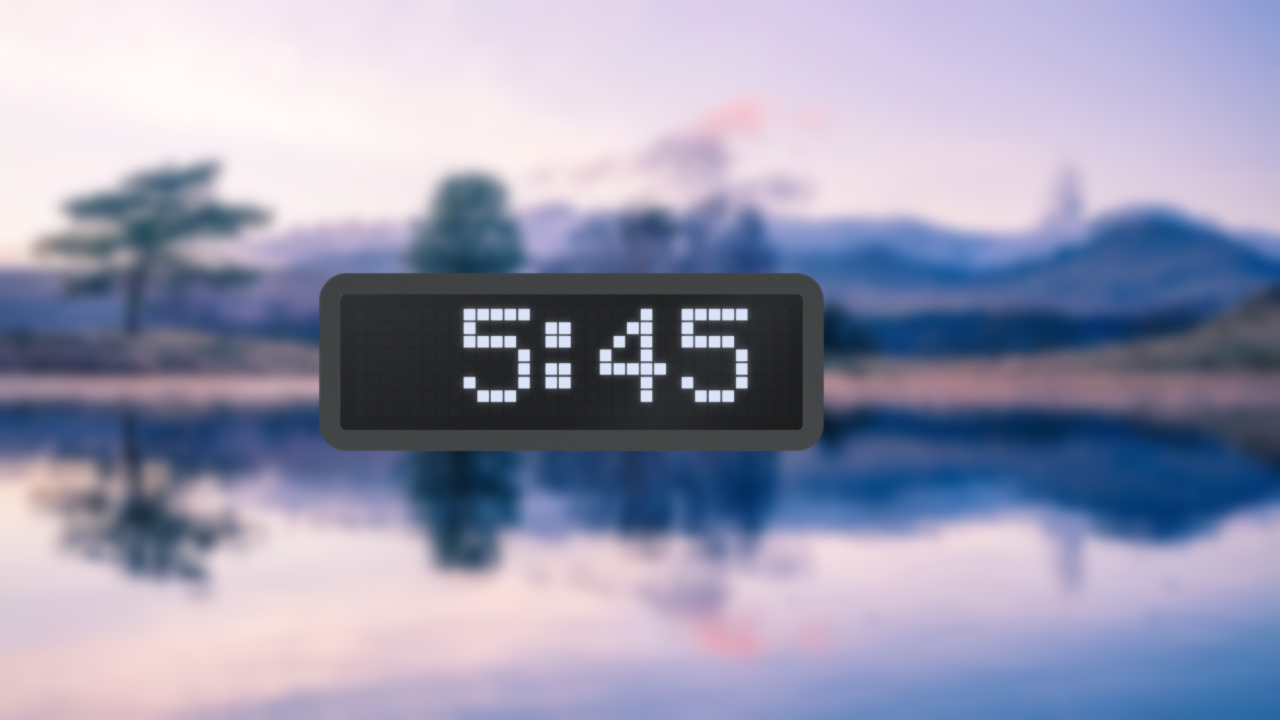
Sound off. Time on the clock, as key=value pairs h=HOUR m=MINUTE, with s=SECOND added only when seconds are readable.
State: h=5 m=45
